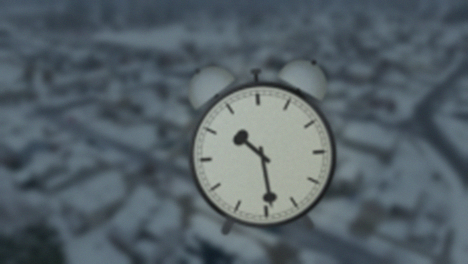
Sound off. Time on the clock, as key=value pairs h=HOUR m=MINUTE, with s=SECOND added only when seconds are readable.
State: h=10 m=29
